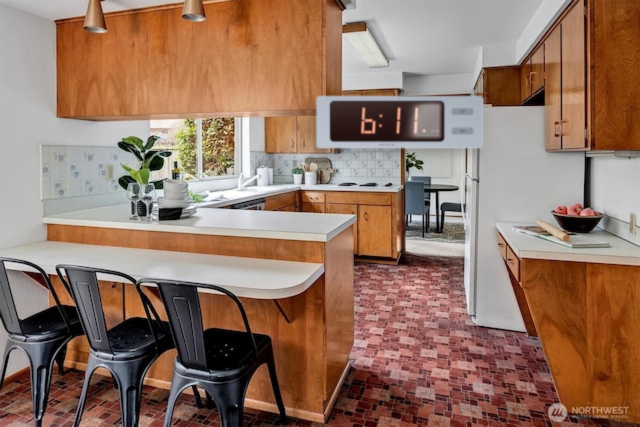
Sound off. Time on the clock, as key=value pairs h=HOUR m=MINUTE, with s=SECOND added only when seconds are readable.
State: h=6 m=11
